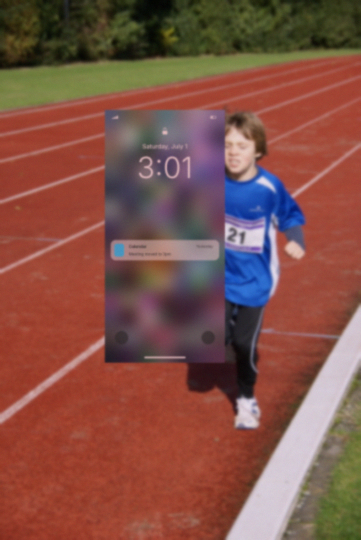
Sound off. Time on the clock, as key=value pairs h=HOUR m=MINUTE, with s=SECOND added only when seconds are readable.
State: h=3 m=1
